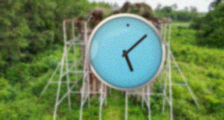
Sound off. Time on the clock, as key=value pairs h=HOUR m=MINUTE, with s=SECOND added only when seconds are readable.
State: h=5 m=7
